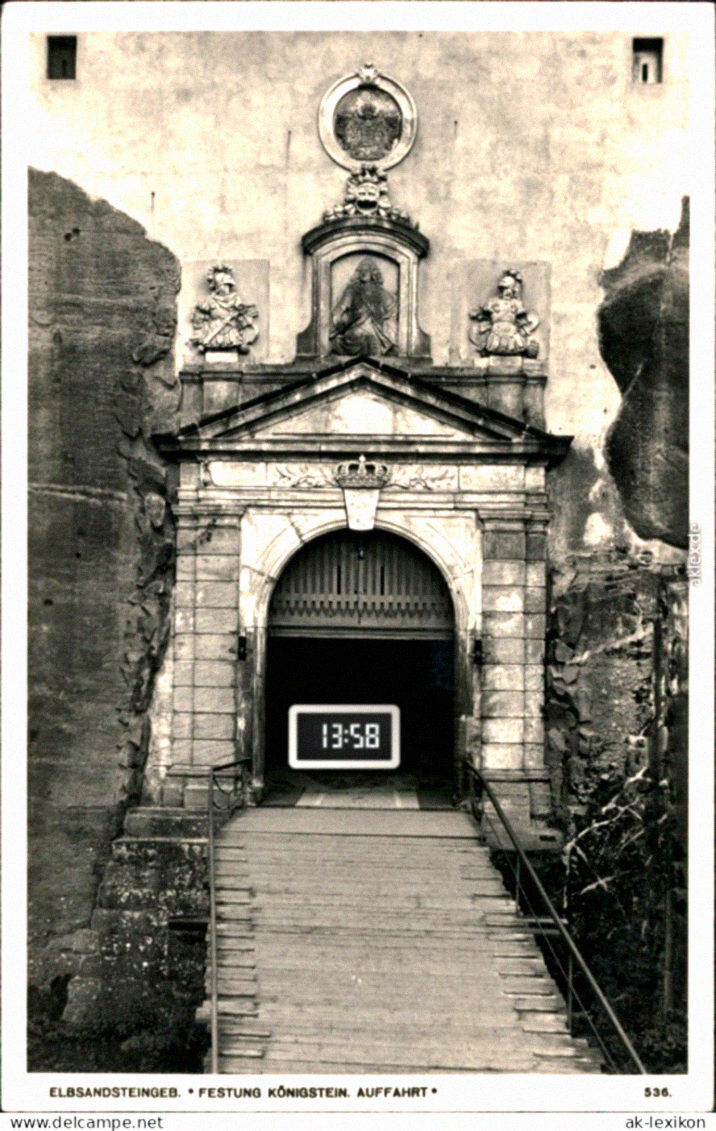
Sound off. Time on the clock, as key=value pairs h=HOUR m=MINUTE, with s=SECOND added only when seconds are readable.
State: h=13 m=58
